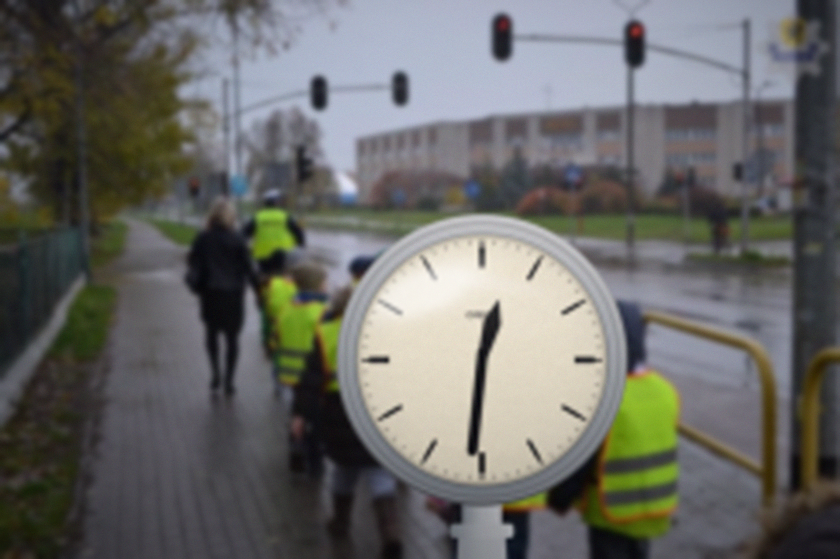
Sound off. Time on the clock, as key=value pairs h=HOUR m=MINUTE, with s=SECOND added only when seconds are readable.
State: h=12 m=31
